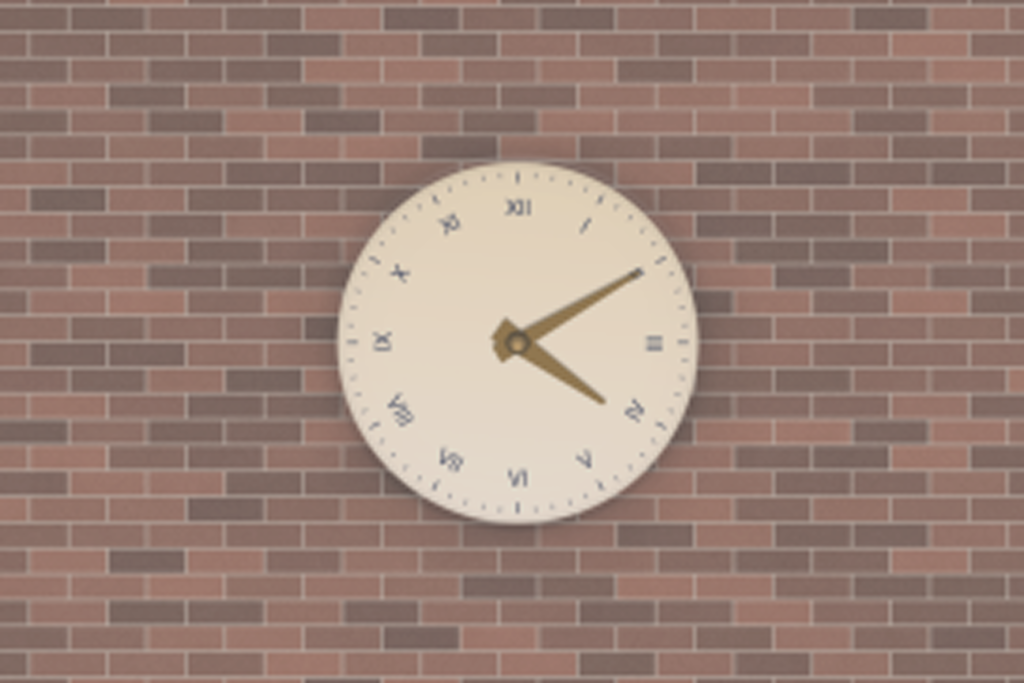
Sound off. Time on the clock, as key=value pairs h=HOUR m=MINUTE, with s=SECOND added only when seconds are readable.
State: h=4 m=10
